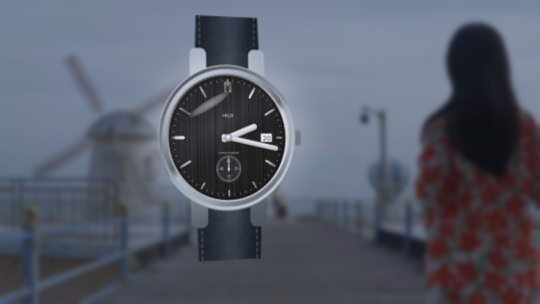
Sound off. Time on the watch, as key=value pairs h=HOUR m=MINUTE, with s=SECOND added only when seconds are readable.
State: h=2 m=17
